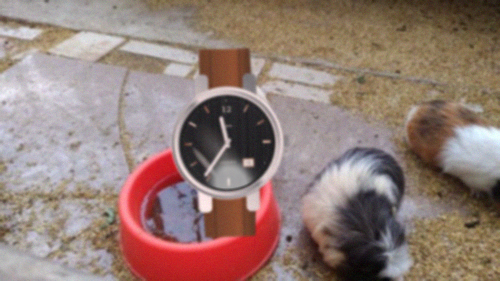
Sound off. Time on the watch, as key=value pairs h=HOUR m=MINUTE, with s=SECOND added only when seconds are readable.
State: h=11 m=36
